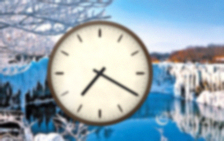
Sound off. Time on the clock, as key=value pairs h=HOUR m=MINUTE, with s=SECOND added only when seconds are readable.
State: h=7 m=20
